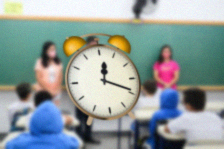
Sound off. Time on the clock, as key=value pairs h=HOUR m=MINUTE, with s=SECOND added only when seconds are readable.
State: h=12 m=19
